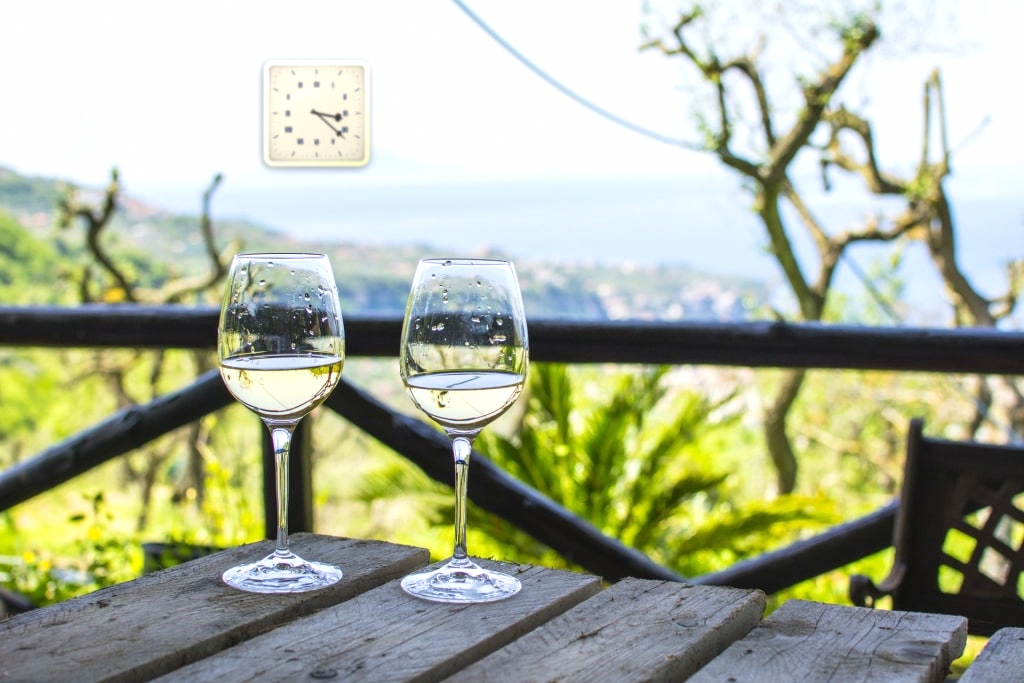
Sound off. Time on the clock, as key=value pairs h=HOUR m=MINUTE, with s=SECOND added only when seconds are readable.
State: h=3 m=22
